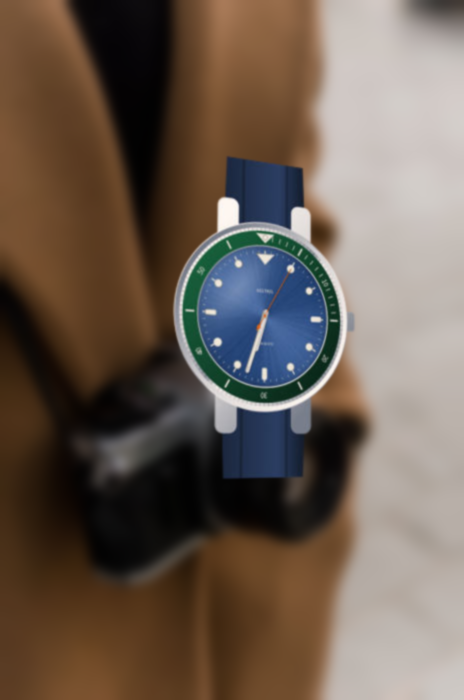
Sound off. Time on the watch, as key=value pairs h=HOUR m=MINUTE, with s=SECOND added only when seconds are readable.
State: h=6 m=33 s=5
